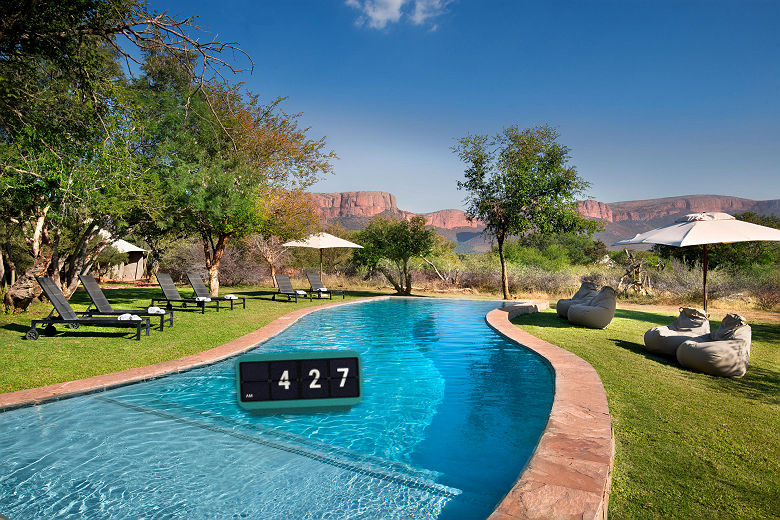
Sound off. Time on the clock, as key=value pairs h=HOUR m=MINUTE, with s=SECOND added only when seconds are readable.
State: h=4 m=27
